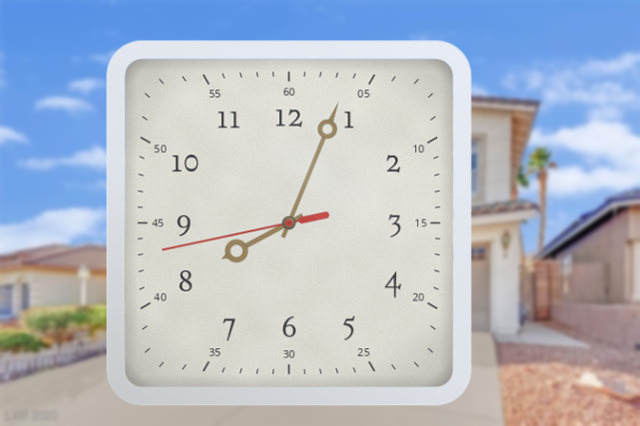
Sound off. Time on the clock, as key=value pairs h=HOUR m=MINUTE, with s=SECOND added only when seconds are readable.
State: h=8 m=3 s=43
